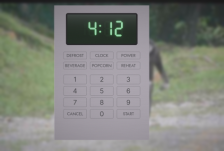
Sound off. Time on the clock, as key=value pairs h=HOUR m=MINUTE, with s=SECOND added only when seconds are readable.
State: h=4 m=12
